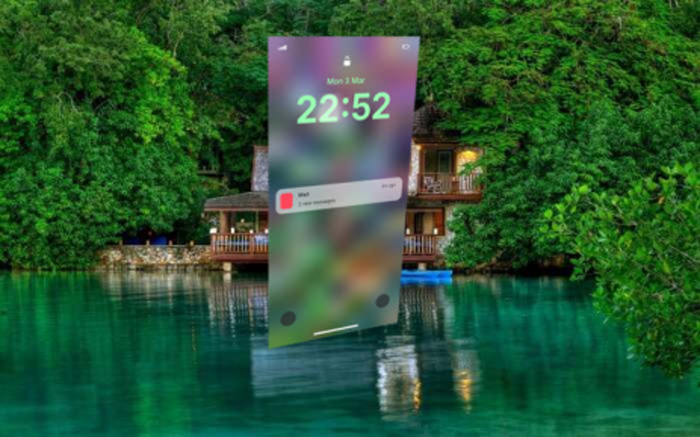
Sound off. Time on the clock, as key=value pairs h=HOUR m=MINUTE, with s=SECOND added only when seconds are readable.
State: h=22 m=52
